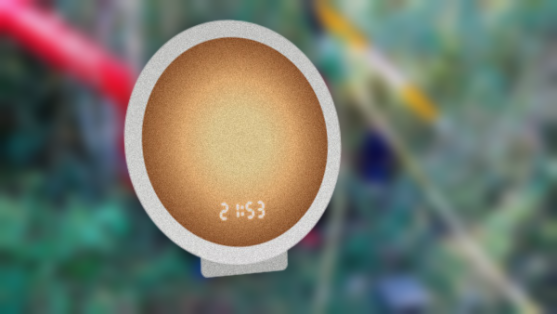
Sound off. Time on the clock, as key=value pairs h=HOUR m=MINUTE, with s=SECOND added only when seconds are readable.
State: h=21 m=53
